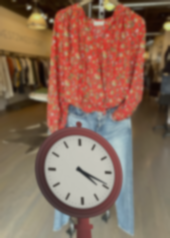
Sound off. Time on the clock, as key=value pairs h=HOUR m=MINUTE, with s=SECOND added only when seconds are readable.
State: h=4 m=19
